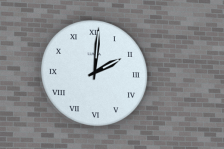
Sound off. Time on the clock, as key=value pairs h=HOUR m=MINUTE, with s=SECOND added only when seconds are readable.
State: h=2 m=1
